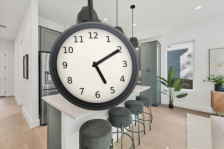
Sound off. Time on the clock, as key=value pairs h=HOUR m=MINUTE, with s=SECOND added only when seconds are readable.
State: h=5 m=10
